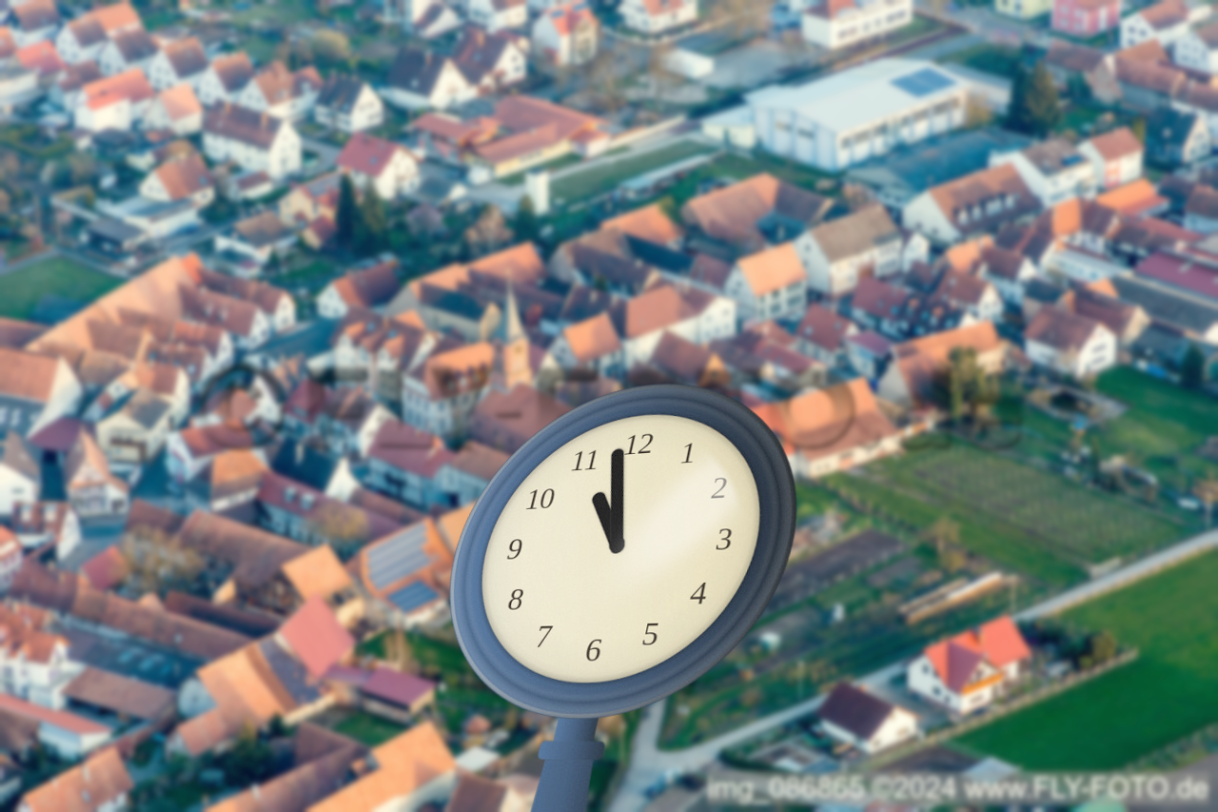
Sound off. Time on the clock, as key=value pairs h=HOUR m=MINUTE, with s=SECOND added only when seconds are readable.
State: h=10 m=58
